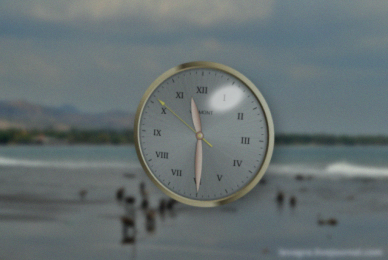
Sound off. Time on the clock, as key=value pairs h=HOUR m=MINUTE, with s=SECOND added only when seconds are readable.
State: h=11 m=29 s=51
